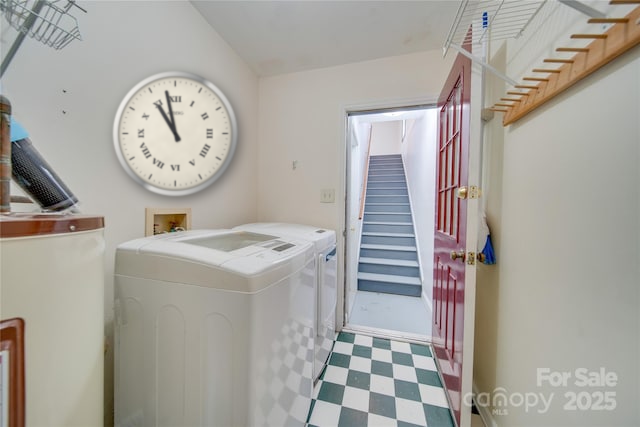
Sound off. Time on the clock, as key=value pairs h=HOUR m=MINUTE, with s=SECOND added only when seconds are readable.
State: h=10 m=58
